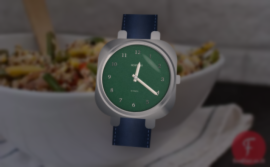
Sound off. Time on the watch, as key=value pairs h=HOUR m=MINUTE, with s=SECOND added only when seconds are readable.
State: h=12 m=21
